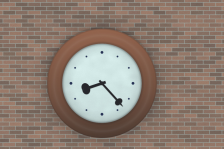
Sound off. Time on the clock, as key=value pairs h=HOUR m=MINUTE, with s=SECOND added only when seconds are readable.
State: h=8 m=23
